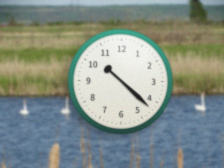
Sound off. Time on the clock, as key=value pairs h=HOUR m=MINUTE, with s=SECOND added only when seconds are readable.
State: h=10 m=22
